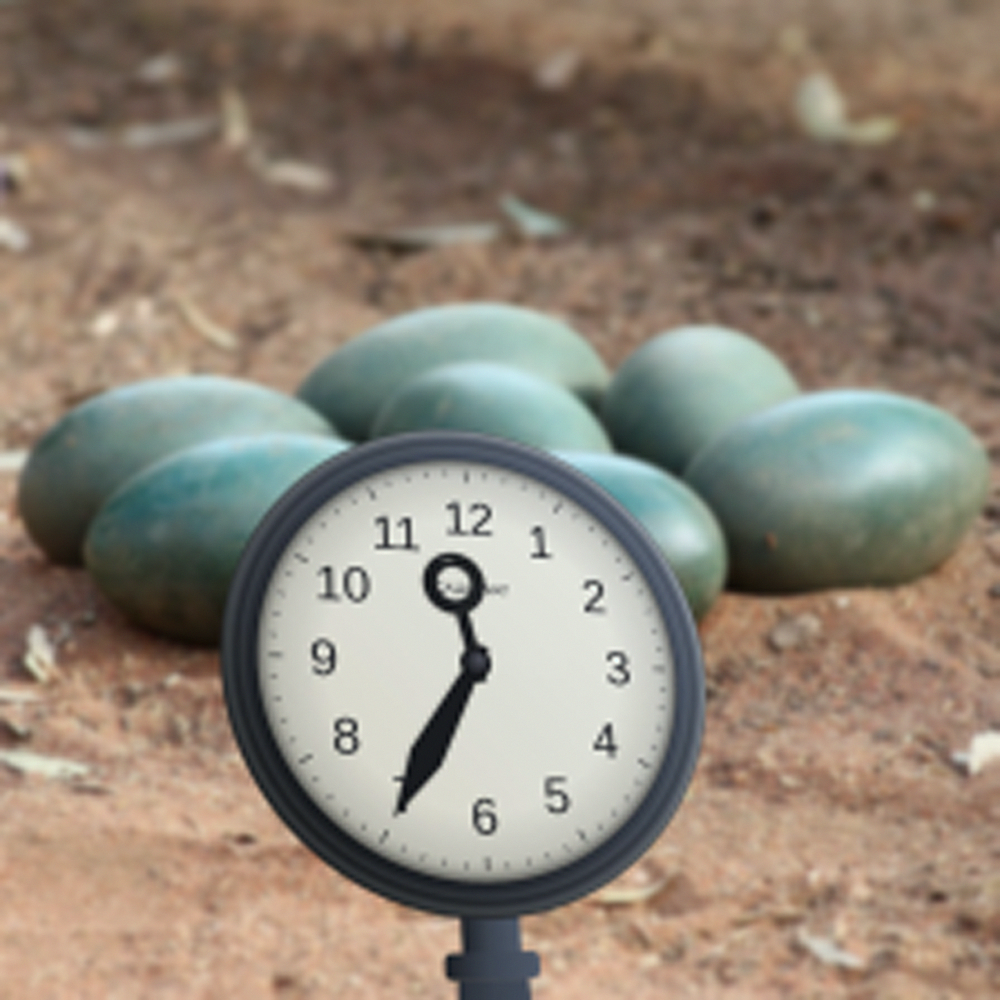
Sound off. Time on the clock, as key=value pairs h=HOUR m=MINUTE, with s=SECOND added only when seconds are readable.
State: h=11 m=35
